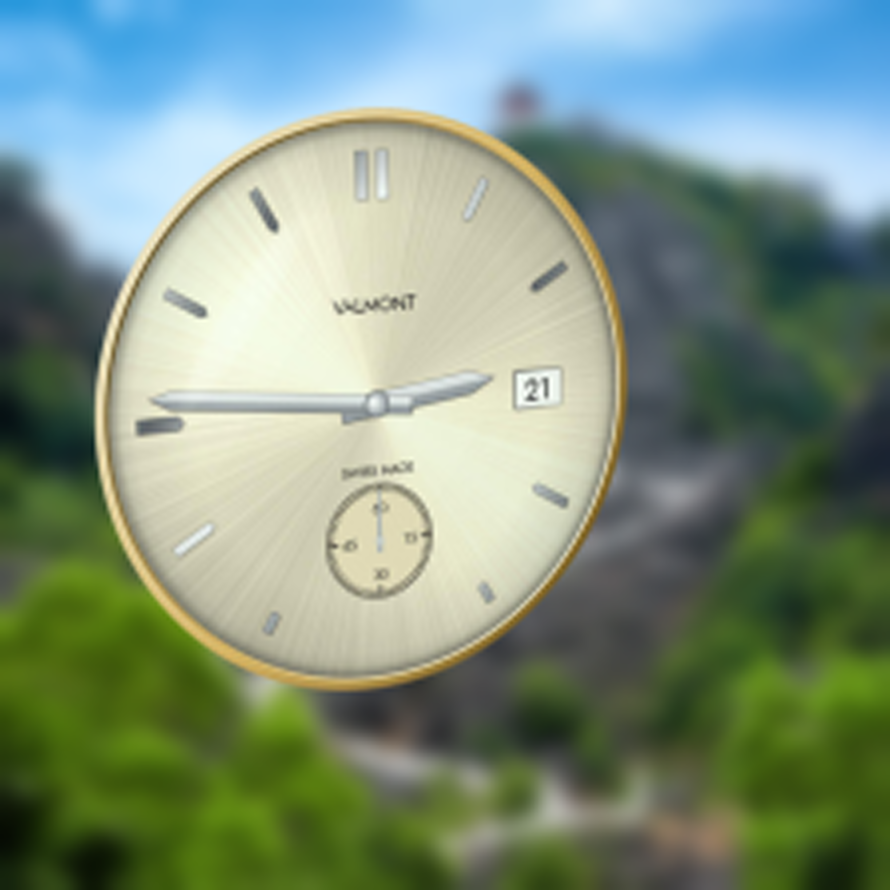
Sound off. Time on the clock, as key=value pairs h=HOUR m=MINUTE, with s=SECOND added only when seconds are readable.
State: h=2 m=46
